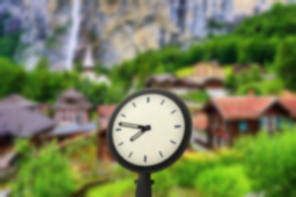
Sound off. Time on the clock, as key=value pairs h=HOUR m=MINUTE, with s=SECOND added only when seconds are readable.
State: h=7 m=47
